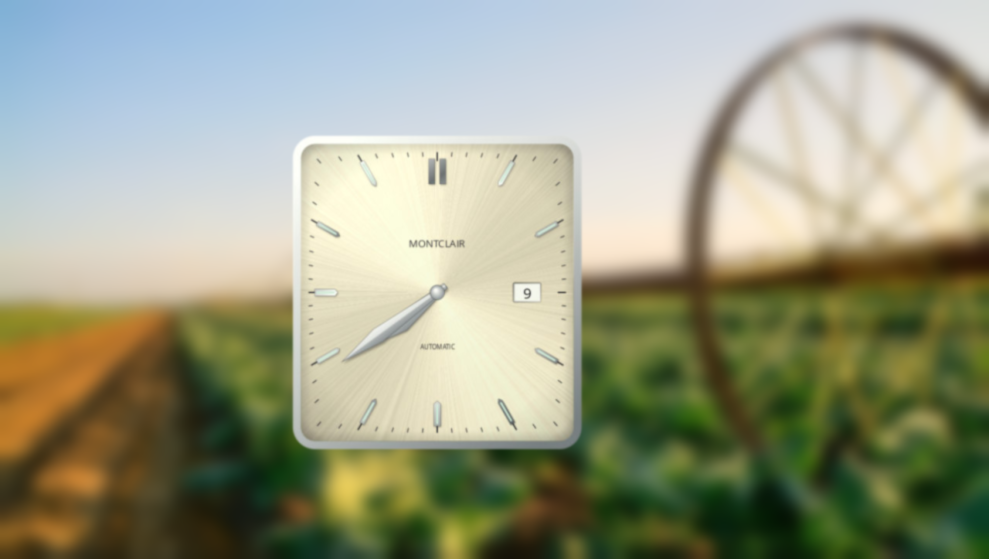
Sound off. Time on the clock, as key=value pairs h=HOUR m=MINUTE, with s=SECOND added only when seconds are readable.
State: h=7 m=39
